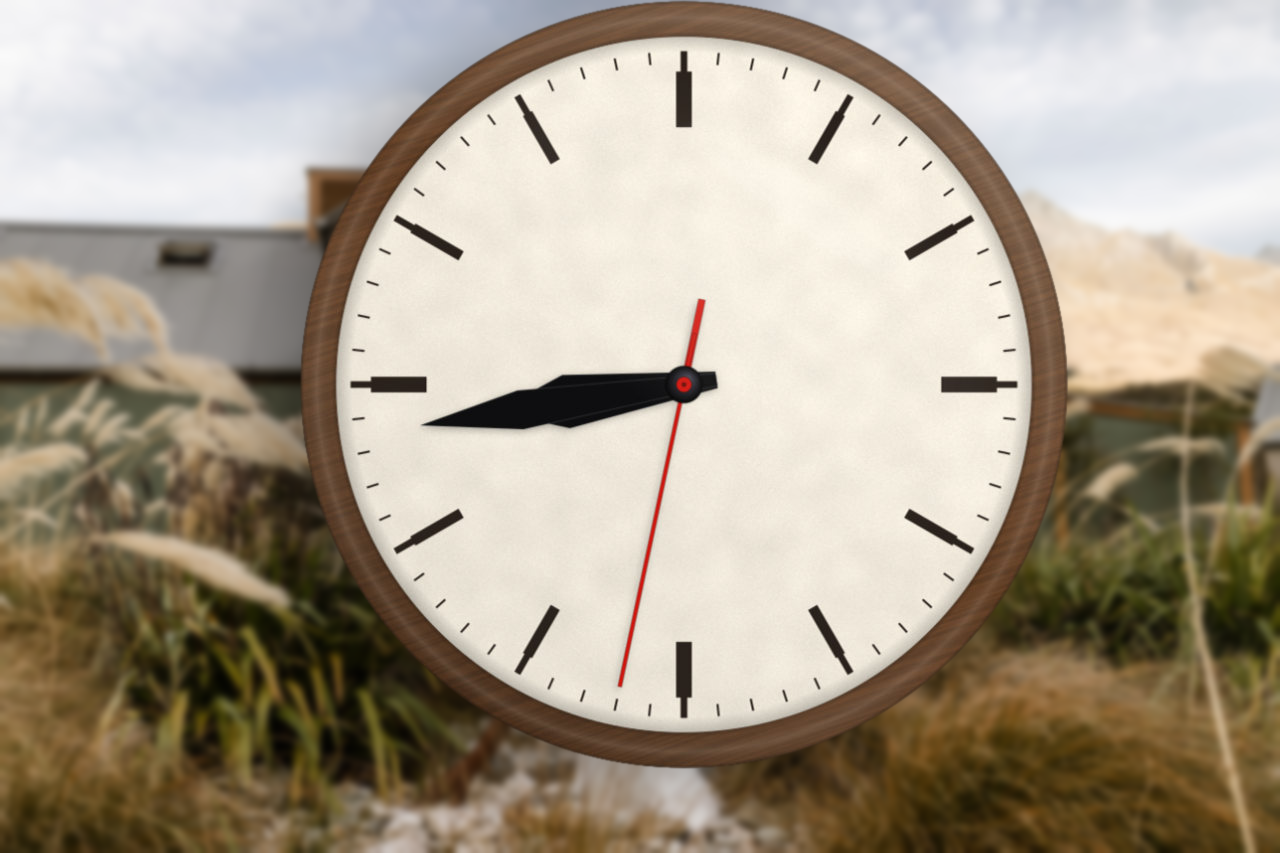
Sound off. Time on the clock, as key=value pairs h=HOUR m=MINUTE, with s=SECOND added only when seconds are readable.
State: h=8 m=43 s=32
